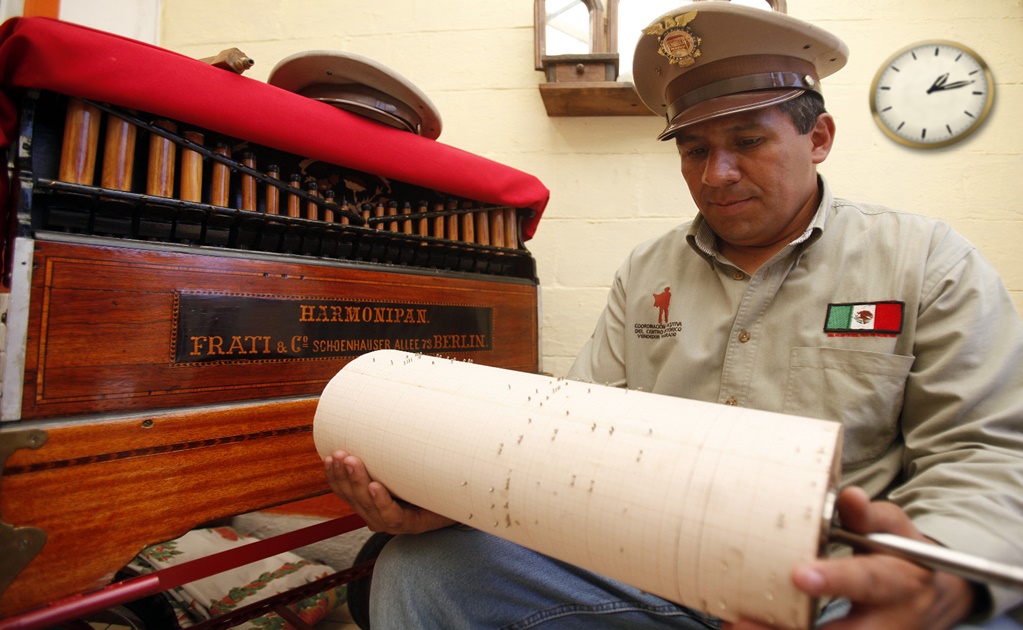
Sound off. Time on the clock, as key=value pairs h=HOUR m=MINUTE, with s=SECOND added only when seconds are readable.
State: h=1 m=12
